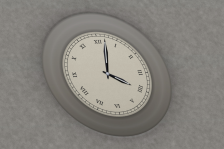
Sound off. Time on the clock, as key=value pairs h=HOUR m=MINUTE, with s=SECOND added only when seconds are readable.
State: h=4 m=2
